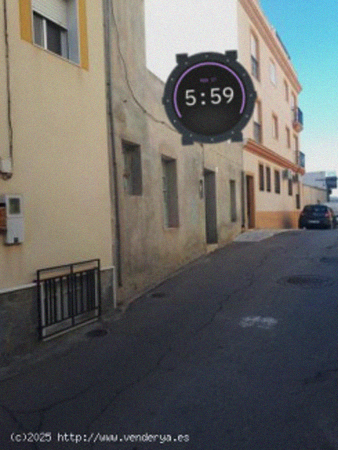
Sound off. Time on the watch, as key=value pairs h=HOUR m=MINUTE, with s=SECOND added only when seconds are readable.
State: h=5 m=59
